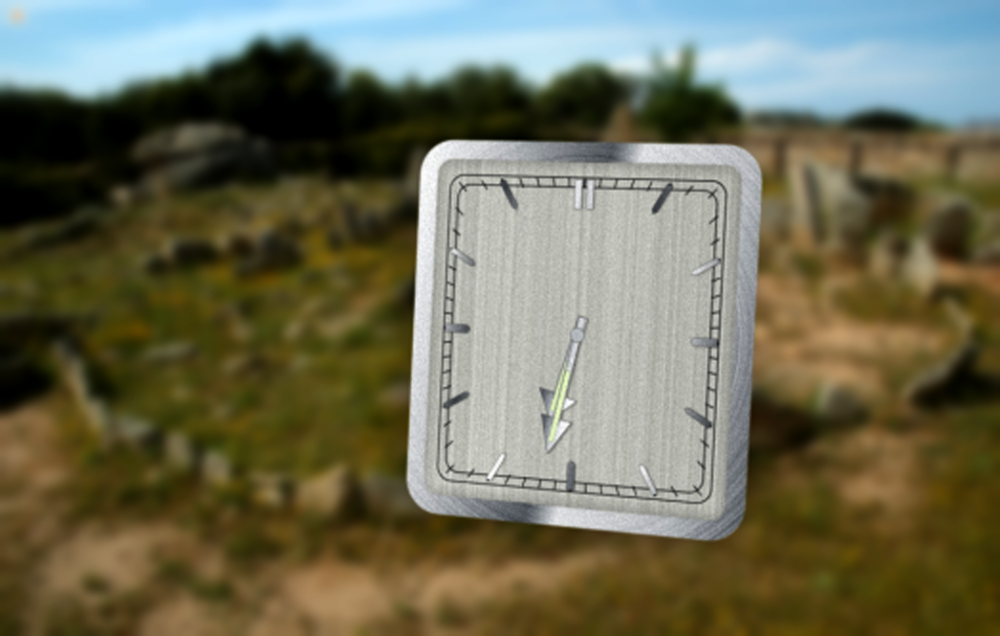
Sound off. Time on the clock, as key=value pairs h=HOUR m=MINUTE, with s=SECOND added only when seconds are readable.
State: h=6 m=32
